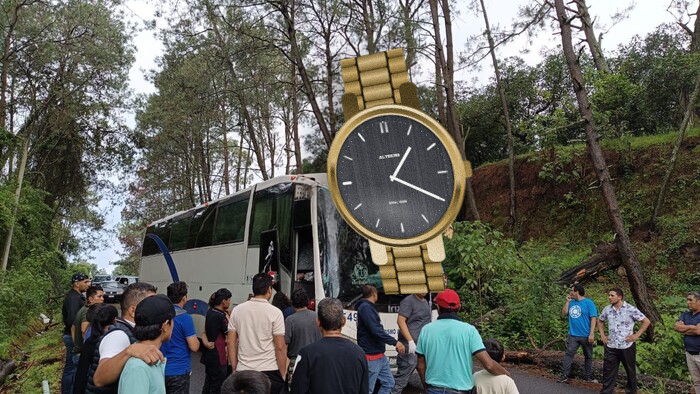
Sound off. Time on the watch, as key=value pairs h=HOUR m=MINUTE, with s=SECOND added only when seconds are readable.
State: h=1 m=20
